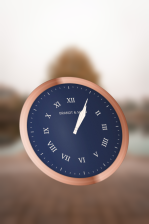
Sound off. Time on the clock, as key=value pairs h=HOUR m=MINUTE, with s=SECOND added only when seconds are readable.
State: h=1 m=5
